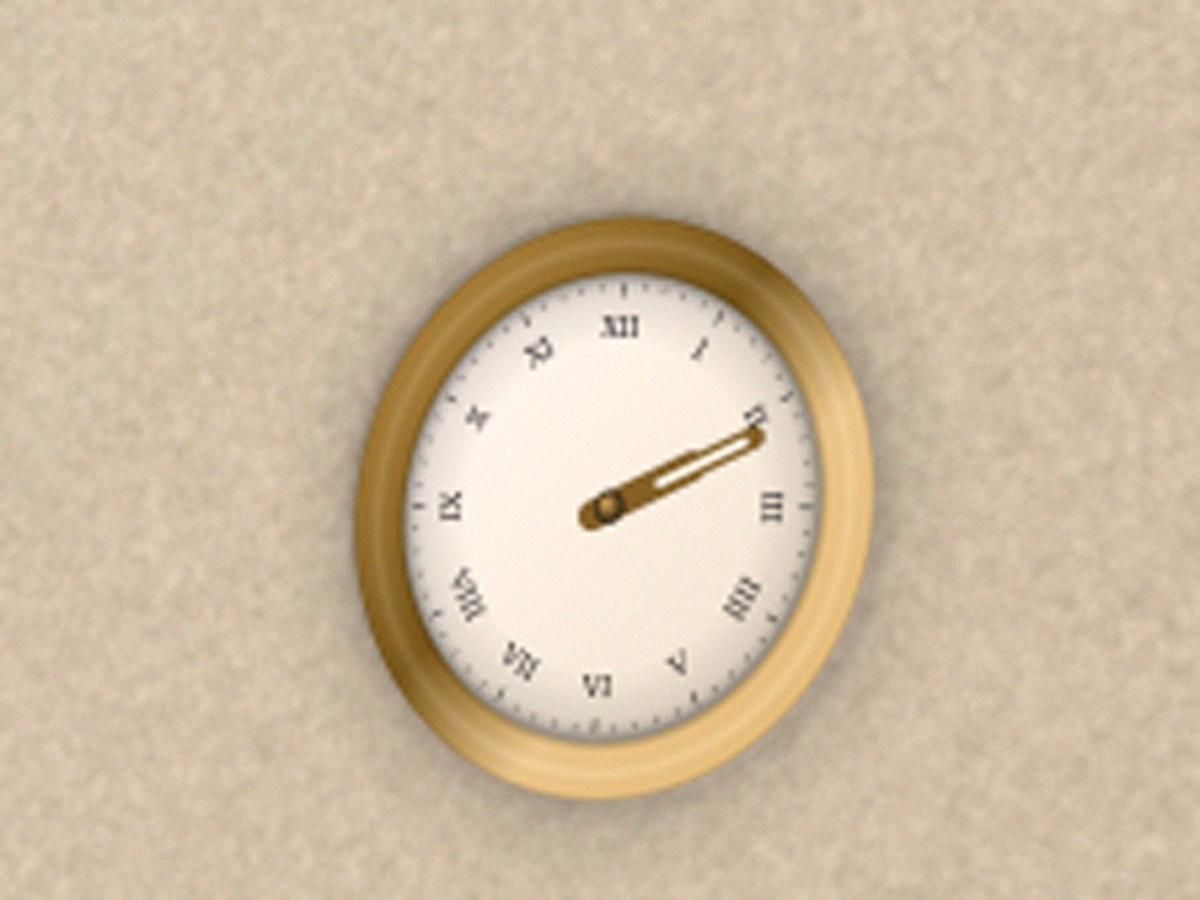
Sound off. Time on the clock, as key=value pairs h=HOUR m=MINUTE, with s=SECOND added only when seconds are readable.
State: h=2 m=11
